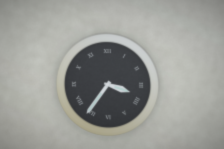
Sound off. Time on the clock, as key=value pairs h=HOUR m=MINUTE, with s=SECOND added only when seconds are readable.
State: h=3 m=36
